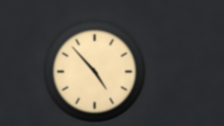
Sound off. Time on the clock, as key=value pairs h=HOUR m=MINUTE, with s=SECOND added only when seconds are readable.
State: h=4 m=53
